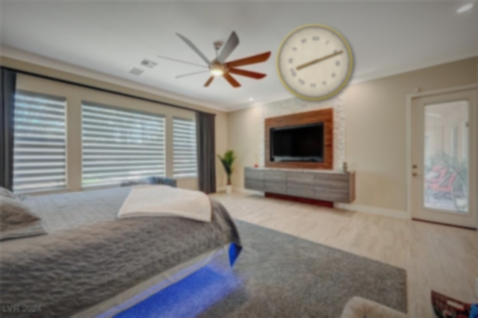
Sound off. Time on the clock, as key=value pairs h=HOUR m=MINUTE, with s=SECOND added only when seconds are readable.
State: h=8 m=11
